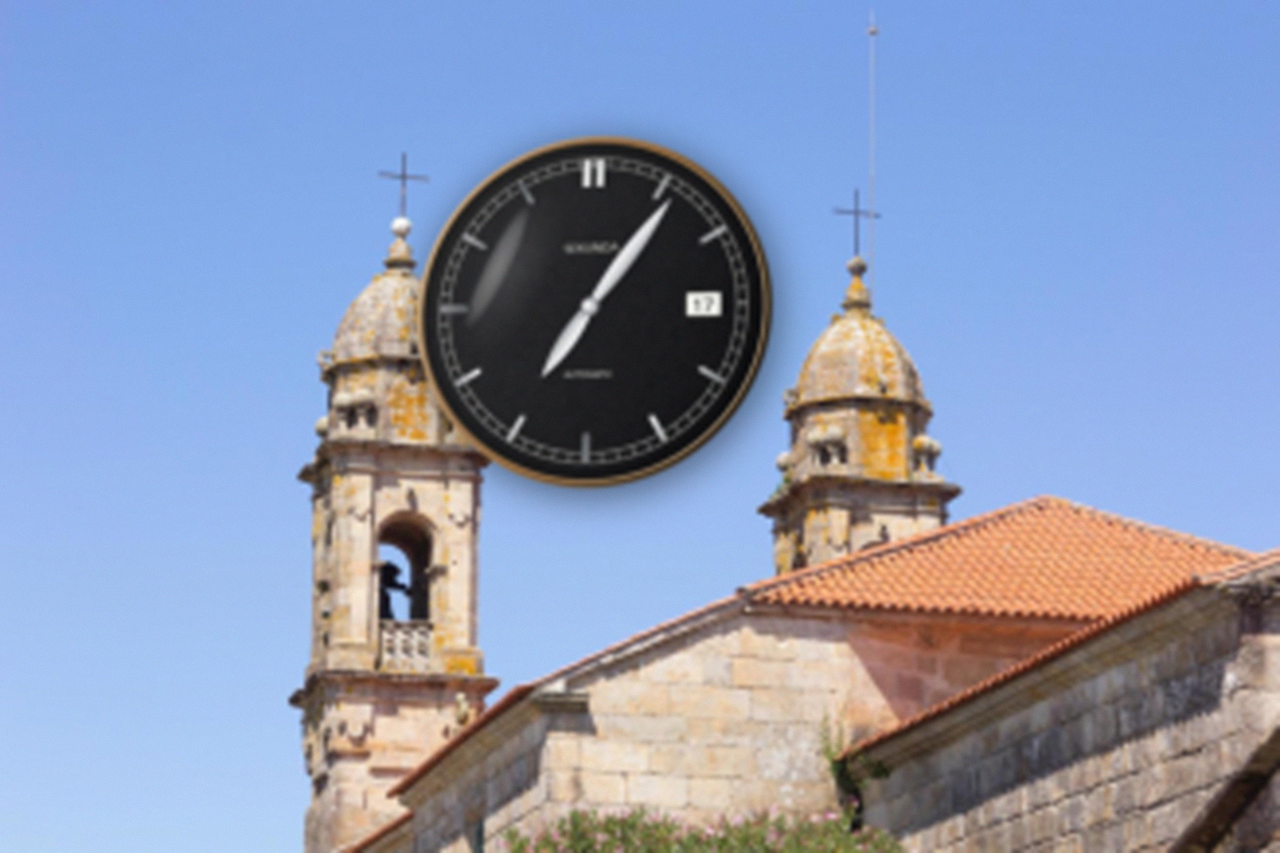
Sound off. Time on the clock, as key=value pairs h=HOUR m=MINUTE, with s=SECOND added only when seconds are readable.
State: h=7 m=6
